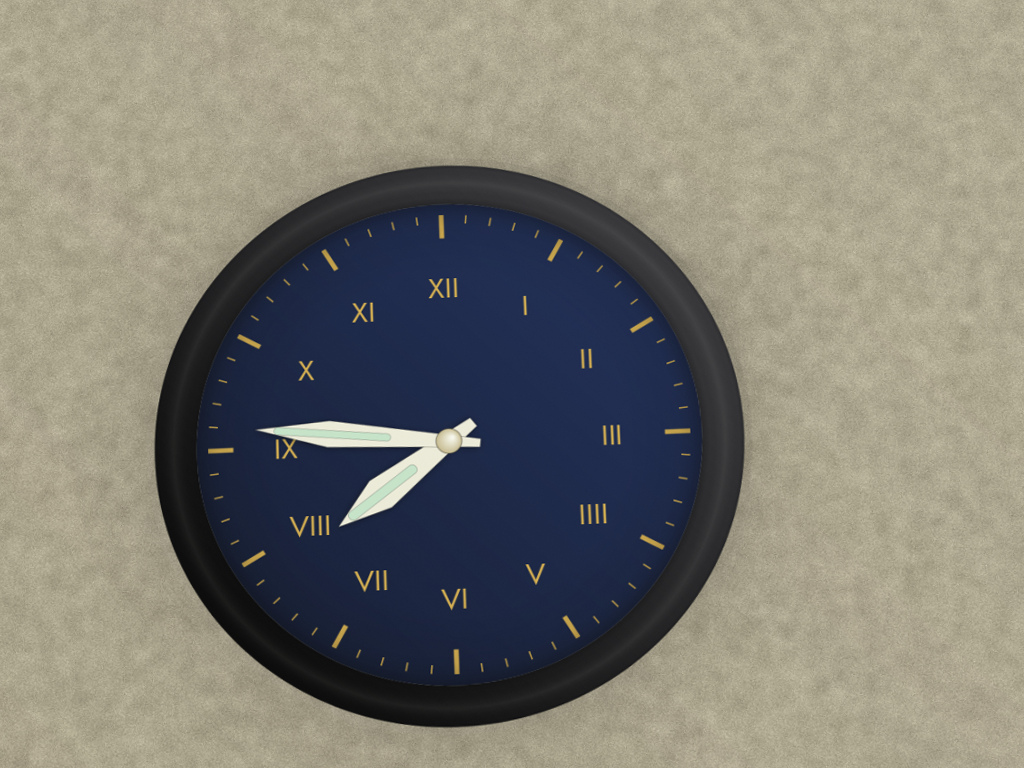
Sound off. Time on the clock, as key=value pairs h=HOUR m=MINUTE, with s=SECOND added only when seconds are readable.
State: h=7 m=46
